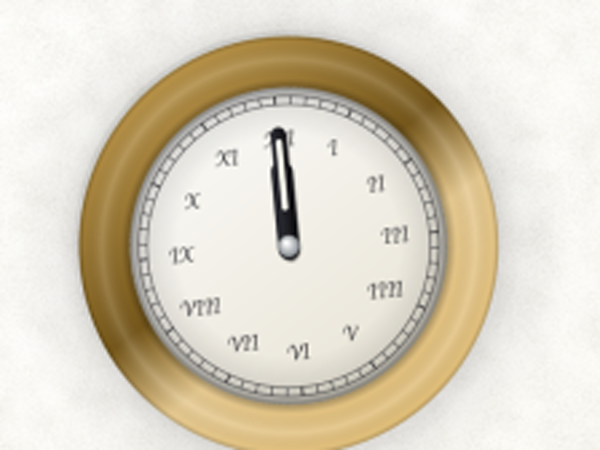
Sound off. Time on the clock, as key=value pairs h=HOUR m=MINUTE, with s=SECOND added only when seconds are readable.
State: h=12 m=0
